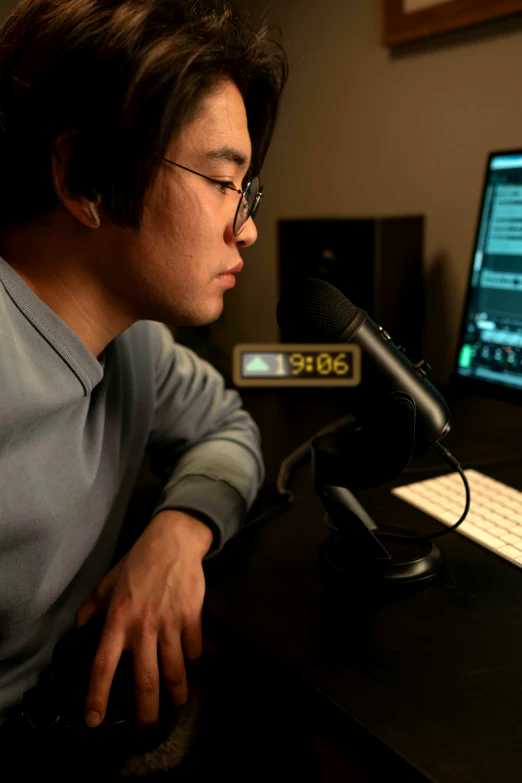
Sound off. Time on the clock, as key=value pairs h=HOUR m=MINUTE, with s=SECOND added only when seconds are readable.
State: h=19 m=6
